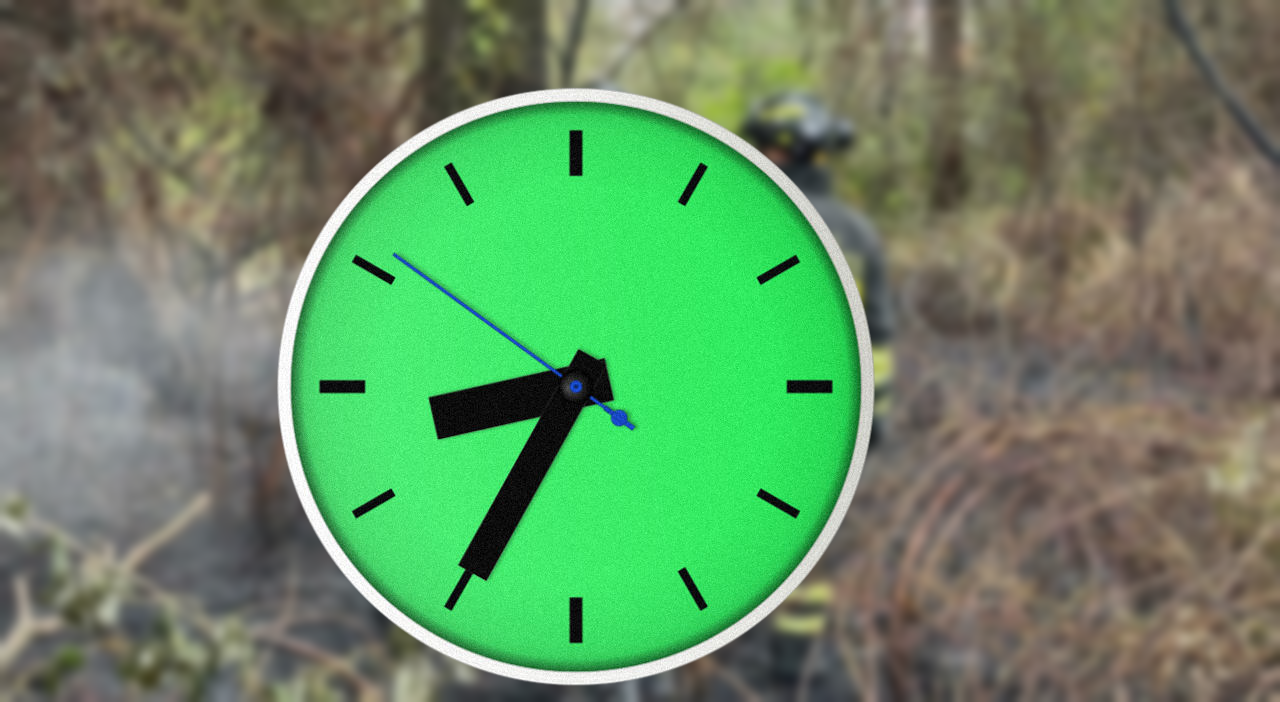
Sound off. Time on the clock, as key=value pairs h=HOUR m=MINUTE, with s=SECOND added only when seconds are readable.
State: h=8 m=34 s=51
